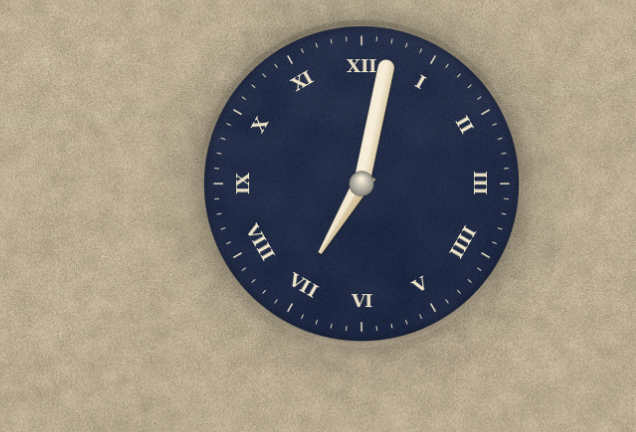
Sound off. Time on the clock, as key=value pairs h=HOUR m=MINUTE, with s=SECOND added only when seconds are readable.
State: h=7 m=2
